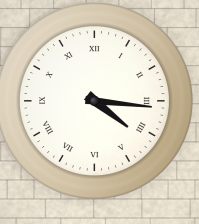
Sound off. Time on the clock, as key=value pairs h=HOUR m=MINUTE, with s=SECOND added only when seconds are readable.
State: h=4 m=16
